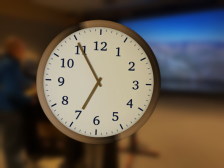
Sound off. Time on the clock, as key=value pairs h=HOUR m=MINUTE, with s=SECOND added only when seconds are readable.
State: h=6 m=55
